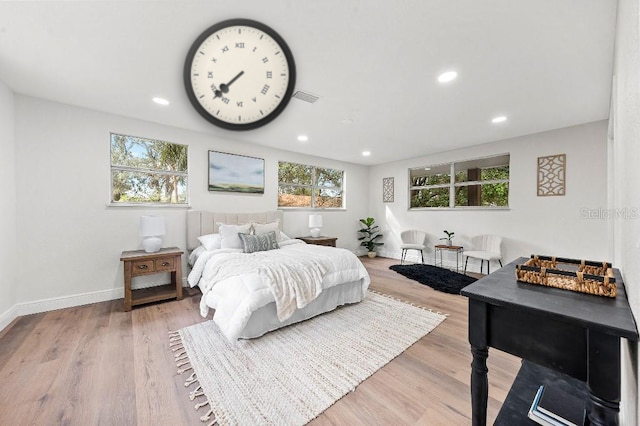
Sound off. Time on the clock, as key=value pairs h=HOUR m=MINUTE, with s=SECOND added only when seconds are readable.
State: h=7 m=38
